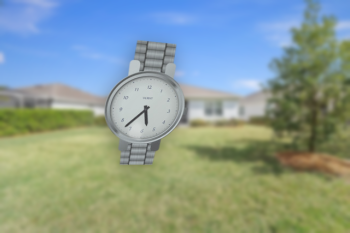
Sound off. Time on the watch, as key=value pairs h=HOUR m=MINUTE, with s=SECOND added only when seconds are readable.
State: h=5 m=37
